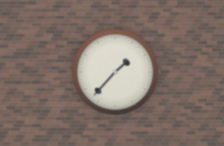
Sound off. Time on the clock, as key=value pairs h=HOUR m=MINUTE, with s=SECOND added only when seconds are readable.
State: h=1 m=37
